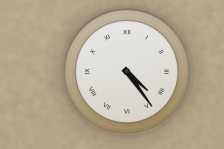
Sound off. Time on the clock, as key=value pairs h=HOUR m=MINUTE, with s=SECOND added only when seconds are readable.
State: h=4 m=24
